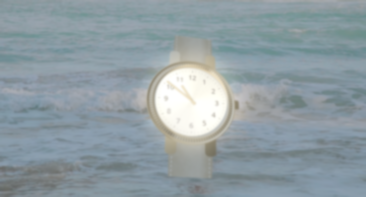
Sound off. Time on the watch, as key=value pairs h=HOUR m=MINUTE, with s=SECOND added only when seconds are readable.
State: h=10 m=51
